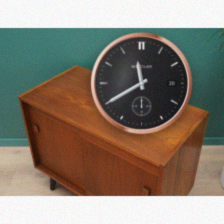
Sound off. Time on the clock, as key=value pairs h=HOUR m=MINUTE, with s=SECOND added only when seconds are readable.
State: h=11 m=40
